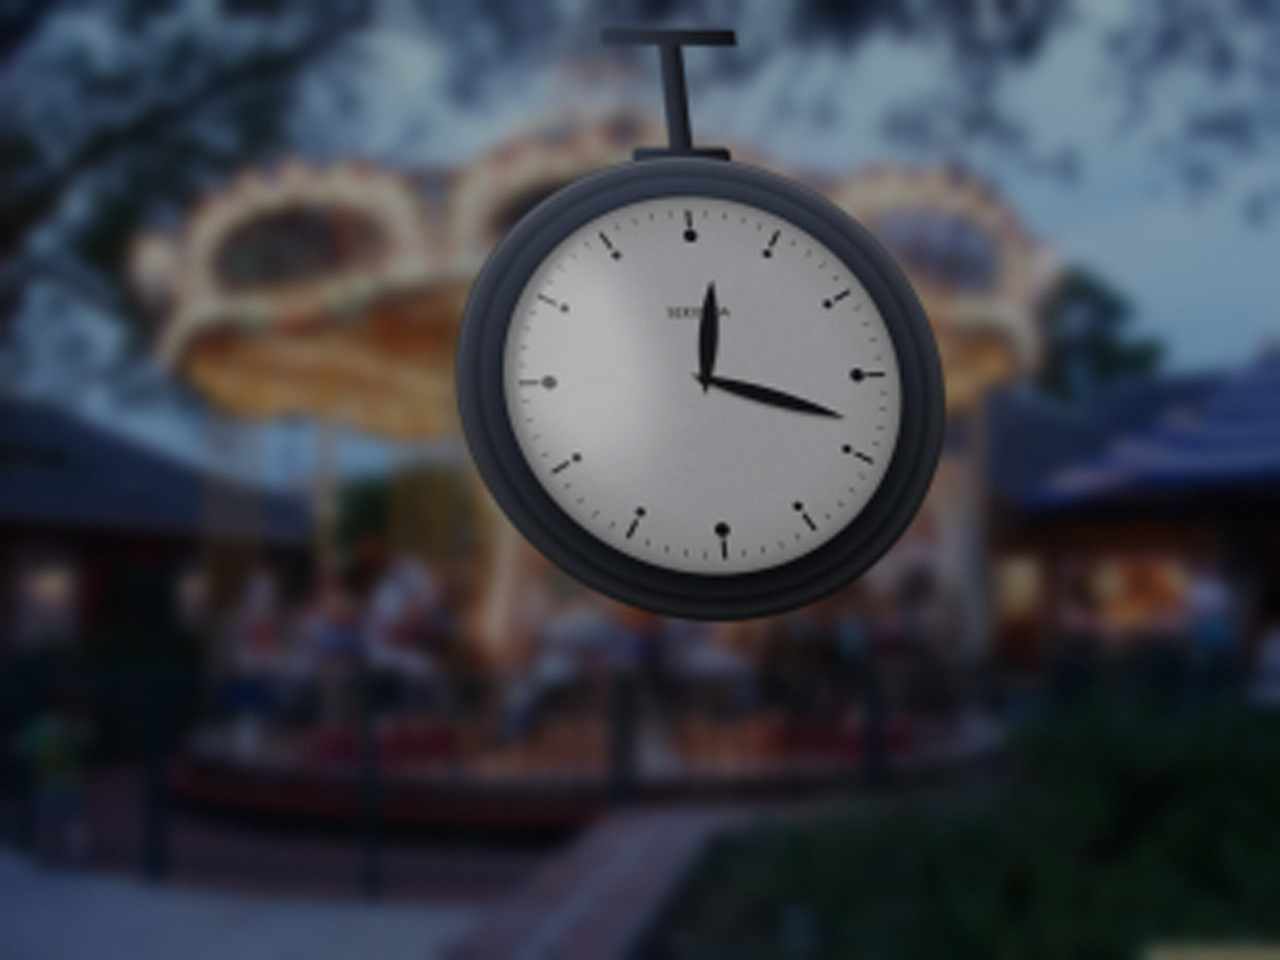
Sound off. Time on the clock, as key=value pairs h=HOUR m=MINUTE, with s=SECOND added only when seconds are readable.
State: h=12 m=18
